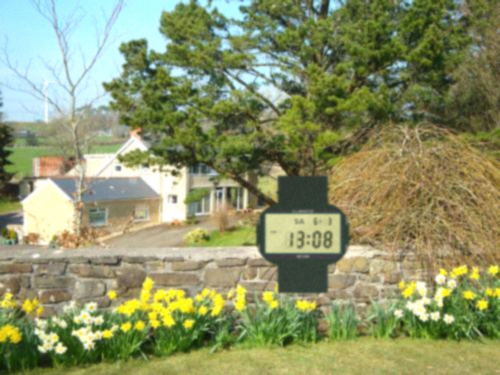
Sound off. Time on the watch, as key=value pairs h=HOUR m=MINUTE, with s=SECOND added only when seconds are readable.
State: h=13 m=8
